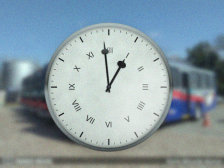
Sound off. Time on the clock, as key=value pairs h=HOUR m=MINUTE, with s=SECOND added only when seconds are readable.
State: h=12 m=59
